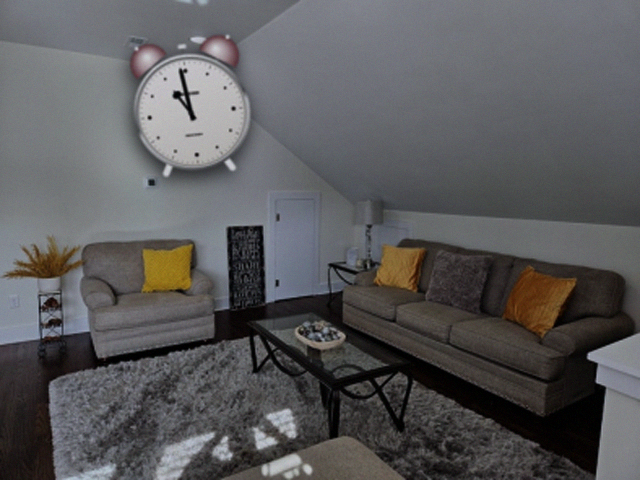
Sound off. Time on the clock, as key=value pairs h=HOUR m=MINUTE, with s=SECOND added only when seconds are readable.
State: h=10 m=59
